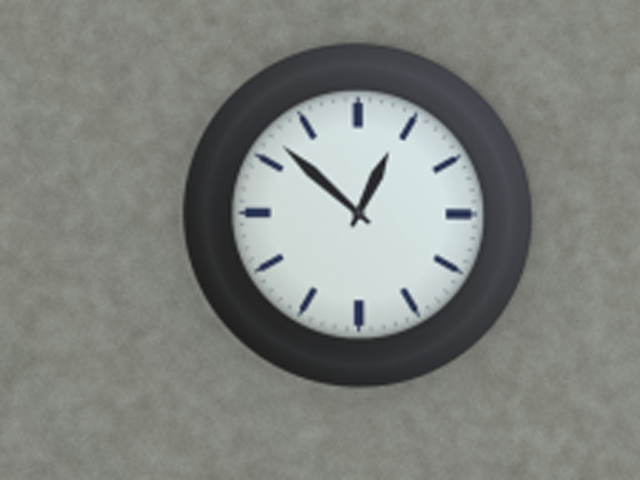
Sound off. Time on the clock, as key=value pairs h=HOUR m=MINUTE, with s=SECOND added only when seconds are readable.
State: h=12 m=52
